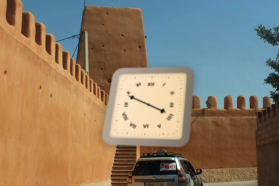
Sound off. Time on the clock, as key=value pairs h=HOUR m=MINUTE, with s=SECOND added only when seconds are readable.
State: h=3 m=49
